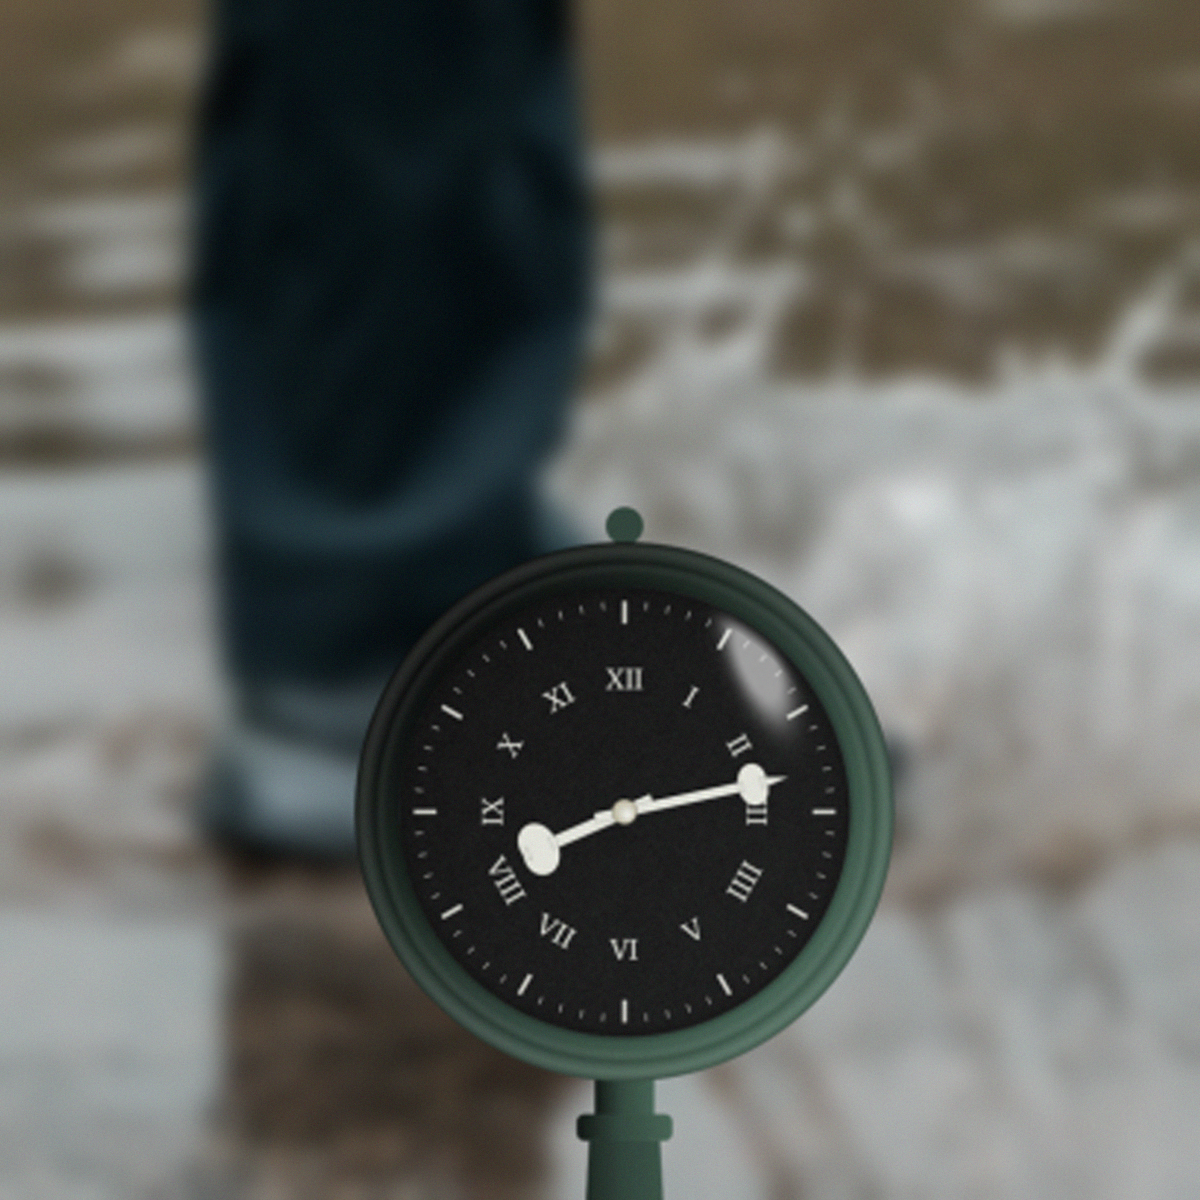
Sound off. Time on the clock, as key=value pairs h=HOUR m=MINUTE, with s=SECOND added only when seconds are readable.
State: h=8 m=13
